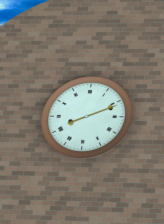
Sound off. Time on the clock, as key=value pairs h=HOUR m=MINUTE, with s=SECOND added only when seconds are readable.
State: h=8 m=11
